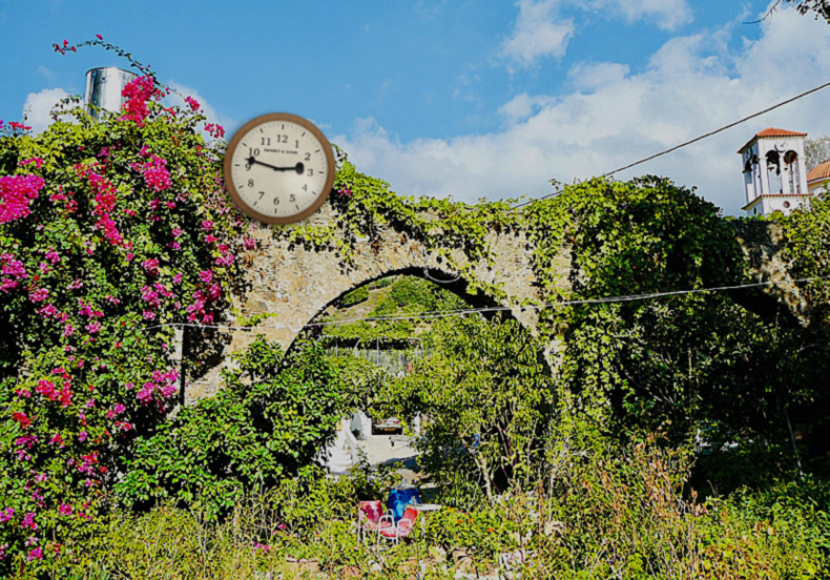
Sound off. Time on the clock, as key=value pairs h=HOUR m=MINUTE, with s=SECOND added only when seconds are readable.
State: h=2 m=47
